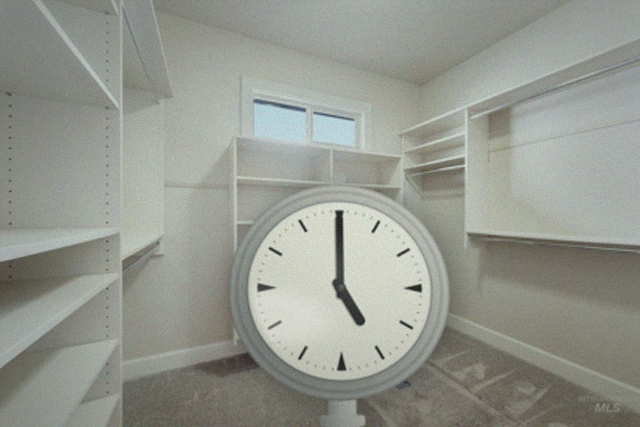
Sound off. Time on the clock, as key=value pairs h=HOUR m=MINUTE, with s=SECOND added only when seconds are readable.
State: h=5 m=0
